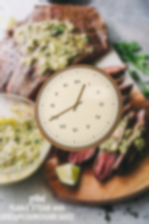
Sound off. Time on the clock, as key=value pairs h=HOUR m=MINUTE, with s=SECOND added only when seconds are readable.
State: h=12 m=40
